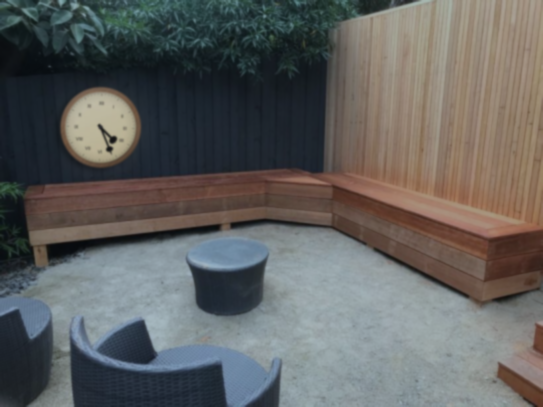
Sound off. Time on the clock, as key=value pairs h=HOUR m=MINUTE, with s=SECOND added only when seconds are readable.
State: h=4 m=26
